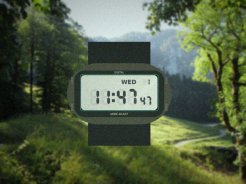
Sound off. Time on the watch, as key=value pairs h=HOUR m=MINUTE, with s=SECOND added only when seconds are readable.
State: h=11 m=47 s=47
